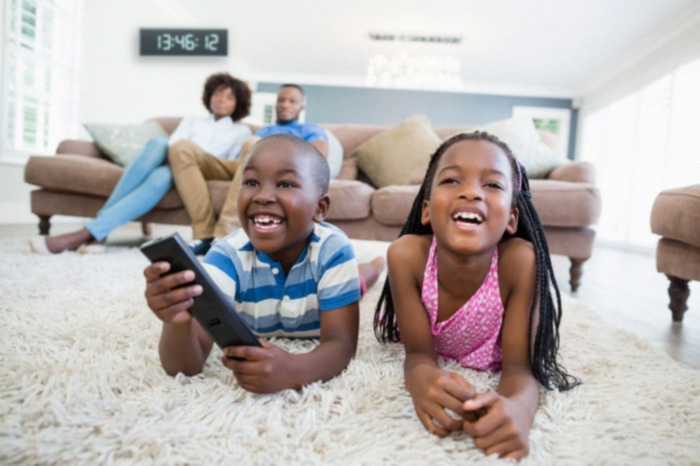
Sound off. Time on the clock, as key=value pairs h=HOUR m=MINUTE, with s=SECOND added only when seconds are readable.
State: h=13 m=46 s=12
